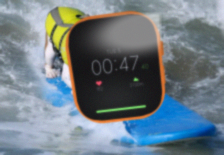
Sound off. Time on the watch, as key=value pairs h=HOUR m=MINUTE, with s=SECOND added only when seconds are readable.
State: h=0 m=47
